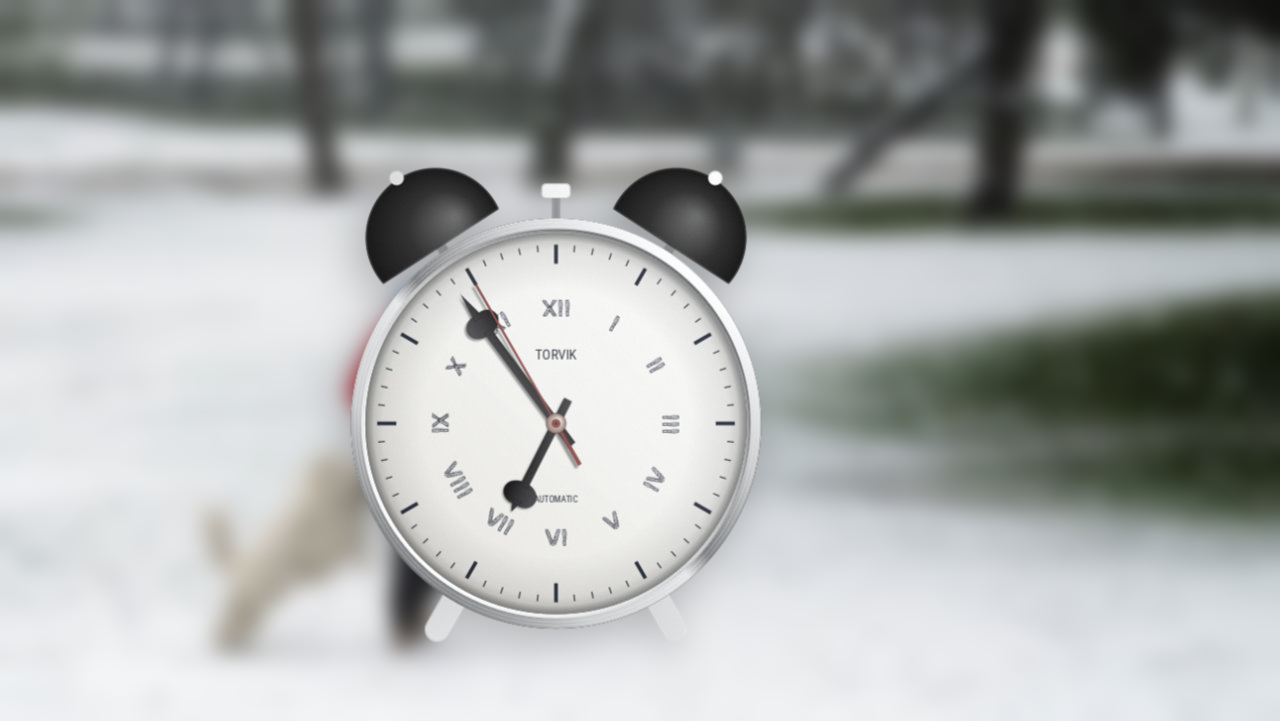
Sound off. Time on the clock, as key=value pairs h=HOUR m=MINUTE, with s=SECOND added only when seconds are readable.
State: h=6 m=53 s=55
